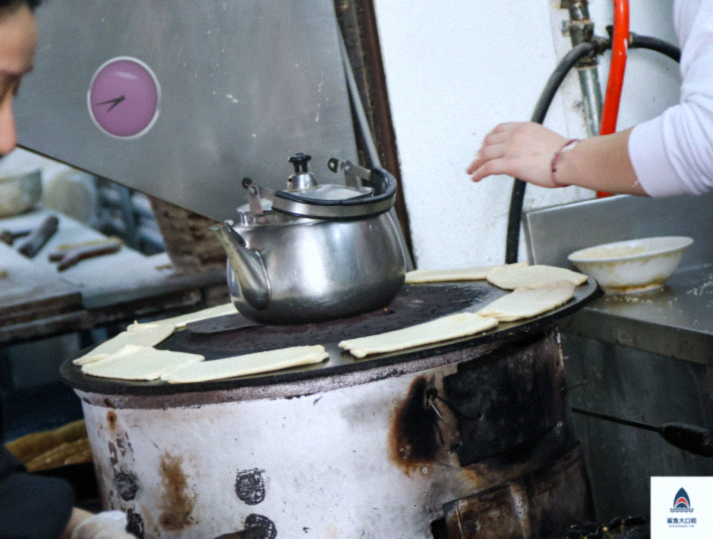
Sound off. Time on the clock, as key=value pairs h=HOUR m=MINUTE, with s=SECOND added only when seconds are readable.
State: h=7 m=43
